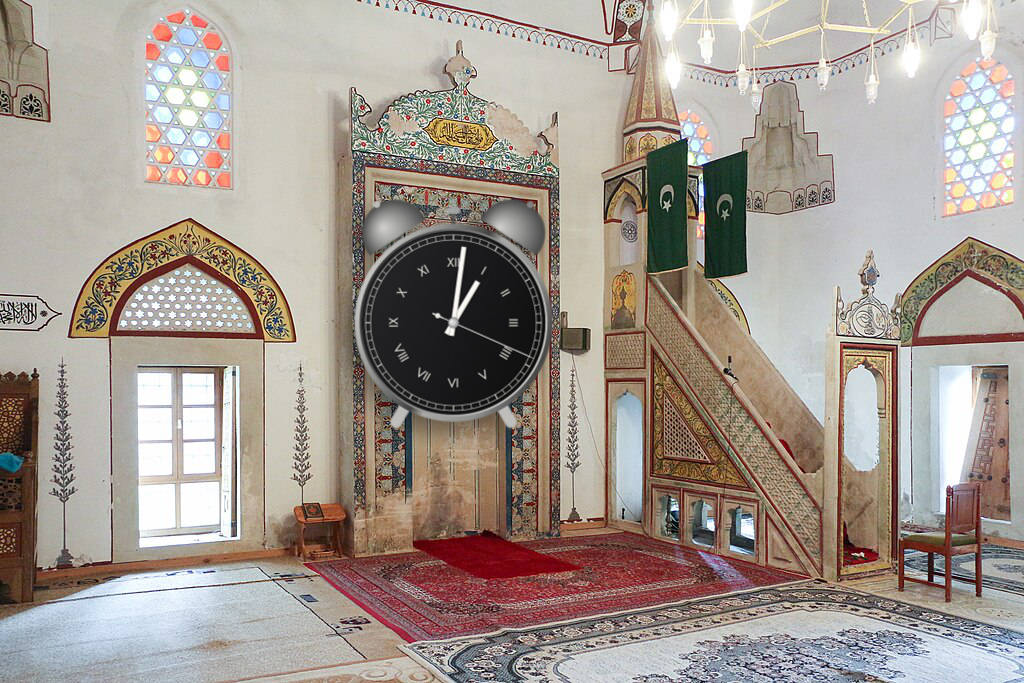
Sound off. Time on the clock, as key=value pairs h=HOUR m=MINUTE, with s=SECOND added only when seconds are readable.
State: h=1 m=1 s=19
